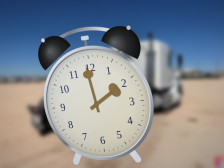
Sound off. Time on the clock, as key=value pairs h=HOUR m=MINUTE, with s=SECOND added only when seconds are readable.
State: h=1 m=59
